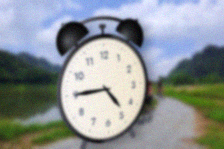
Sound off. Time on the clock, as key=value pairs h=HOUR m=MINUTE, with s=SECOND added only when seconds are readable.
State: h=4 m=45
